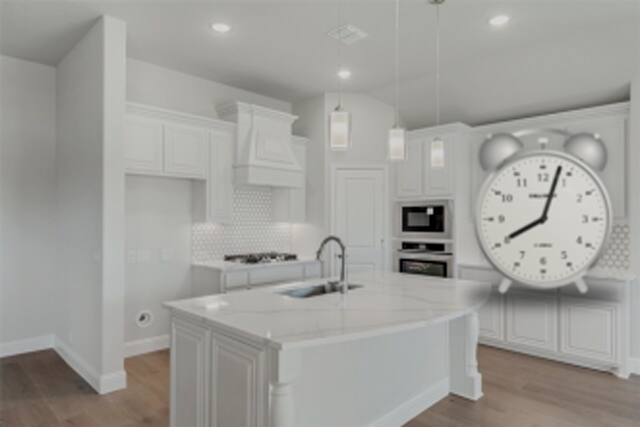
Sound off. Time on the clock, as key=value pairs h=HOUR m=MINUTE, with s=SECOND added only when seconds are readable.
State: h=8 m=3
